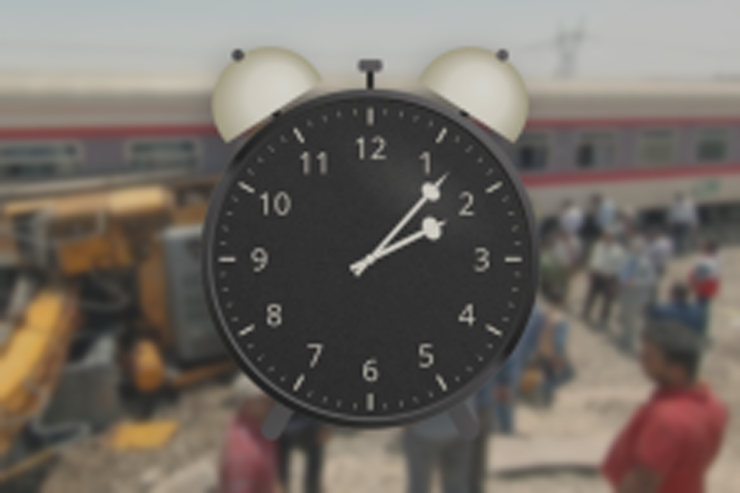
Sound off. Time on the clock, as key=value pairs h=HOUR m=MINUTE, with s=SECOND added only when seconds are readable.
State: h=2 m=7
